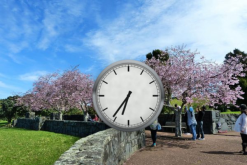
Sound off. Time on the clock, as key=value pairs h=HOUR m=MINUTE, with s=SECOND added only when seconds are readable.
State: h=6 m=36
